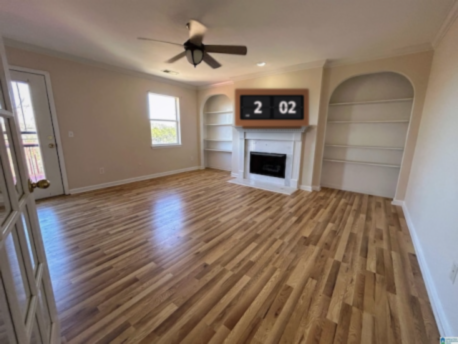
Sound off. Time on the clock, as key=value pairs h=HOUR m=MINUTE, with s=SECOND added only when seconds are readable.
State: h=2 m=2
